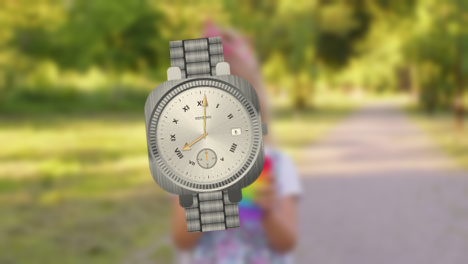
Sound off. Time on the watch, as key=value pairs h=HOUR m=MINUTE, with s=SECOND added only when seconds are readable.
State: h=8 m=1
